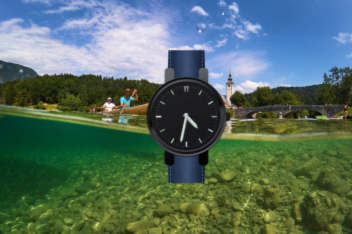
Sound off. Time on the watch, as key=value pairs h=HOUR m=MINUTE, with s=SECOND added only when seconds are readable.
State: h=4 m=32
